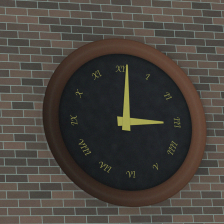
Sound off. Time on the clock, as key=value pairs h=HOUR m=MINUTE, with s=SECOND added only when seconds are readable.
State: h=3 m=1
